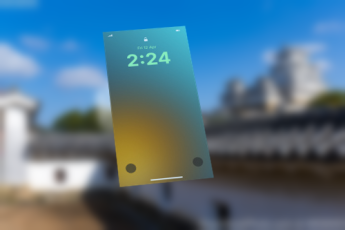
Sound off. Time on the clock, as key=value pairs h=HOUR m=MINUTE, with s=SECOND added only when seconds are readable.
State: h=2 m=24
